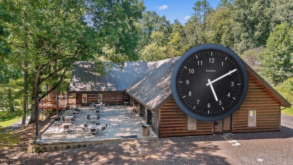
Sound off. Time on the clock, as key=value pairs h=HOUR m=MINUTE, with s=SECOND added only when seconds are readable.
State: h=5 m=10
